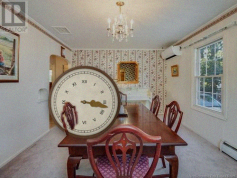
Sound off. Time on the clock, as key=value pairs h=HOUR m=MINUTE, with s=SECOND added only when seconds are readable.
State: h=3 m=17
